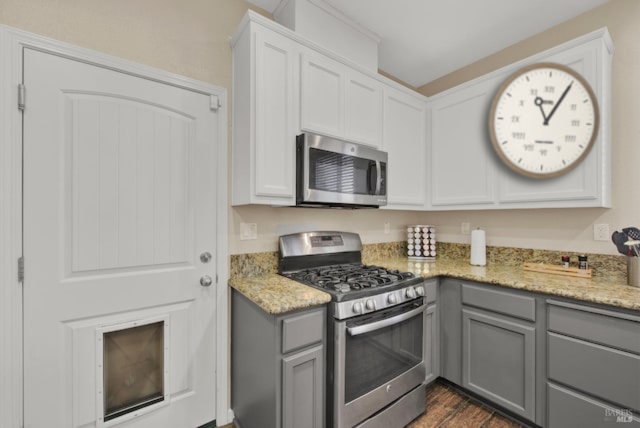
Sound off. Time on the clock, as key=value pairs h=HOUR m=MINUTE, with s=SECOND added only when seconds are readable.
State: h=11 m=5
